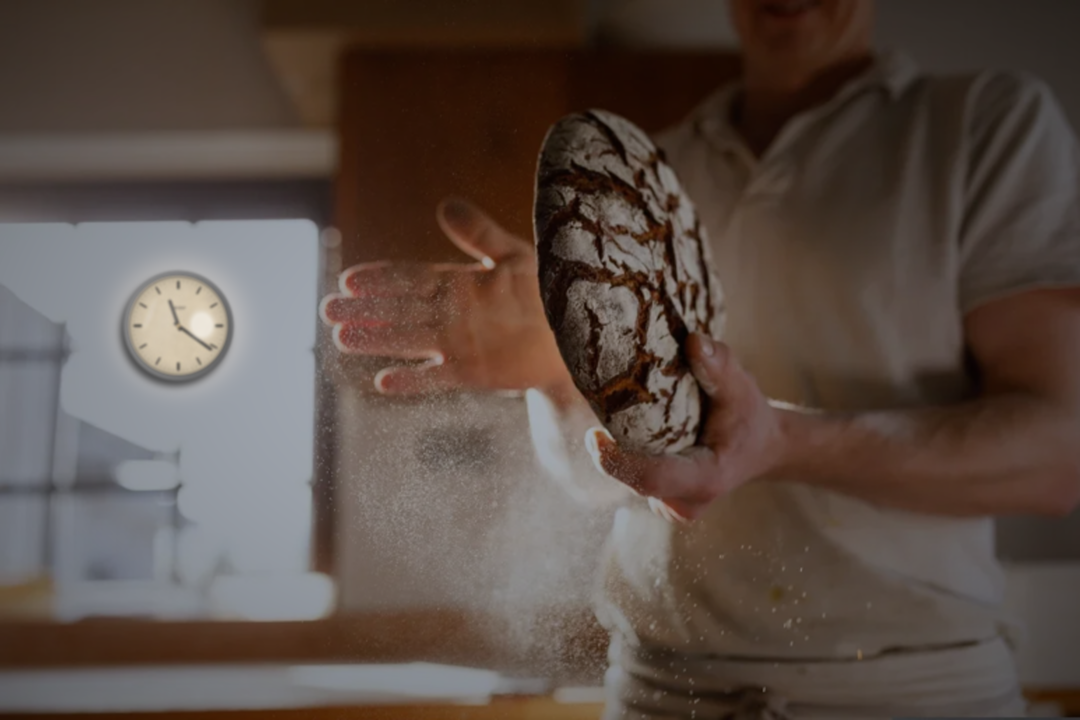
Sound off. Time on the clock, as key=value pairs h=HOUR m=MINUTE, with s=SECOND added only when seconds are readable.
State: h=11 m=21
